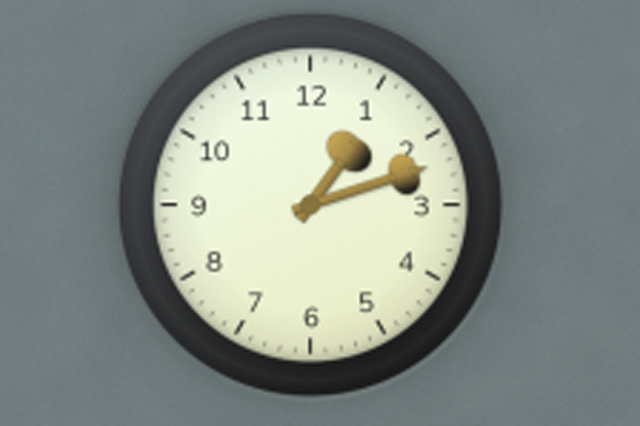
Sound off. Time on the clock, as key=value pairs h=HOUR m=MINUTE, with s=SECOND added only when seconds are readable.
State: h=1 m=12
